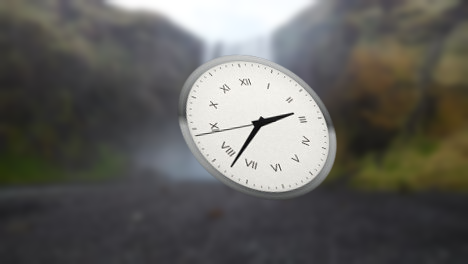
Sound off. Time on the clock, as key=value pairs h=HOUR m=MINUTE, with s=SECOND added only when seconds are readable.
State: h=2 m=37 s=44
